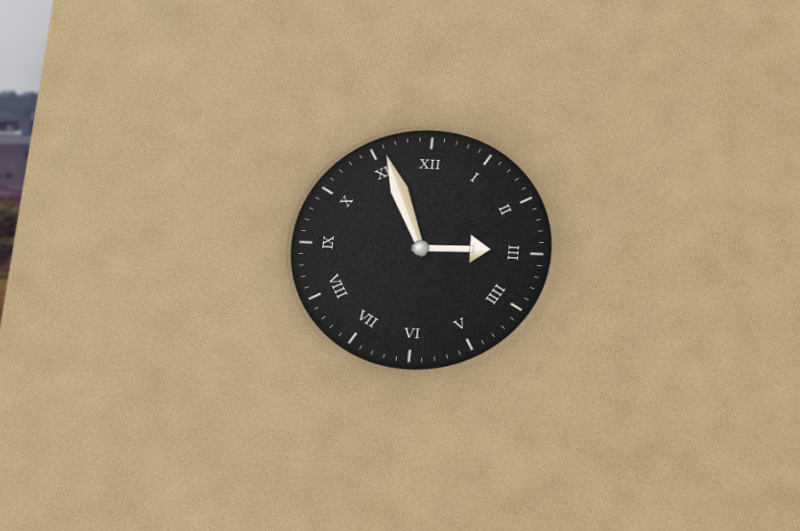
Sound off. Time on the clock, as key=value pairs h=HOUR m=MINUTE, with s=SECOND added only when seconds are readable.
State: h=2 m=56
